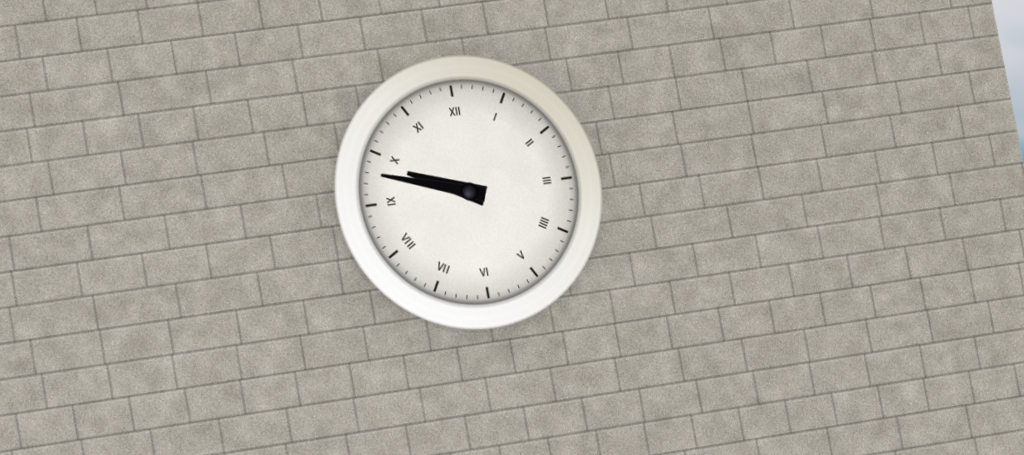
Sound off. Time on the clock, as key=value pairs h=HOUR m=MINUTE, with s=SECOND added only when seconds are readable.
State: h=9 m=48
